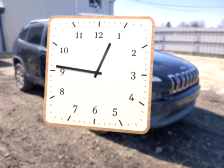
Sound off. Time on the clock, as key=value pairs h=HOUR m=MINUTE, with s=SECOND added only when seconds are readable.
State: h=12 m=46
